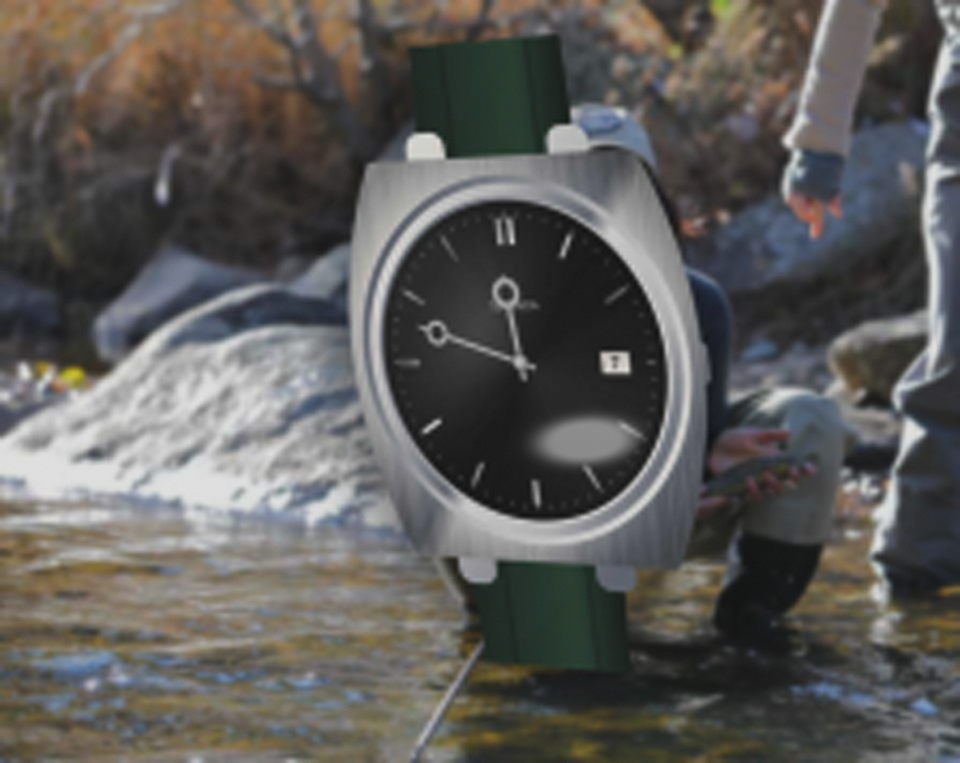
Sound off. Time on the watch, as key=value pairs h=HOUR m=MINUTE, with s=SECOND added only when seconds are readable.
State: h=11 m=48
